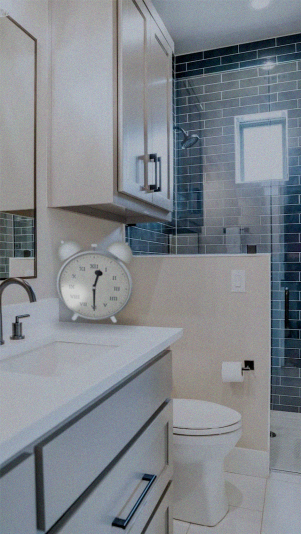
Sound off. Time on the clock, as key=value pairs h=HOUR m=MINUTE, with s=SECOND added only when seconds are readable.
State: h=12 m=30
